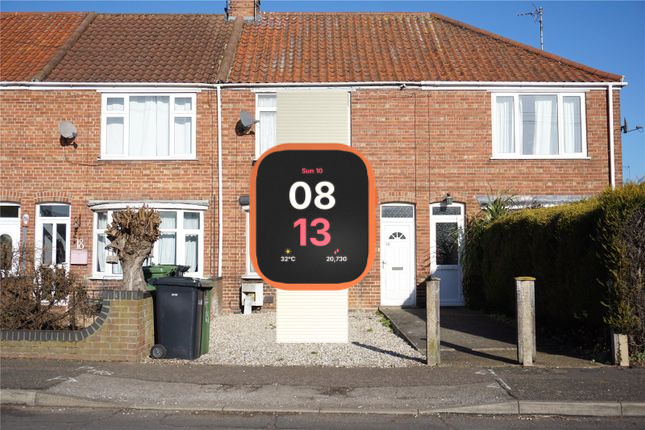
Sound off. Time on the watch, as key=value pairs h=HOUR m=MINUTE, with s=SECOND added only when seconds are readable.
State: h=8 m=13
